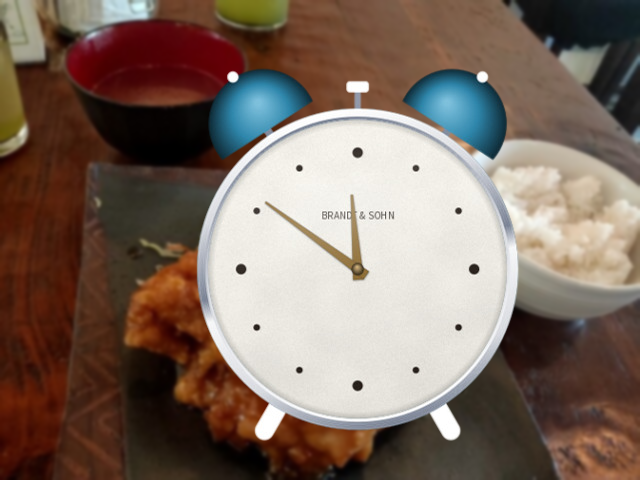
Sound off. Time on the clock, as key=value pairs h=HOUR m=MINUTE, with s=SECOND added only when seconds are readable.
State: h=11 m=51
